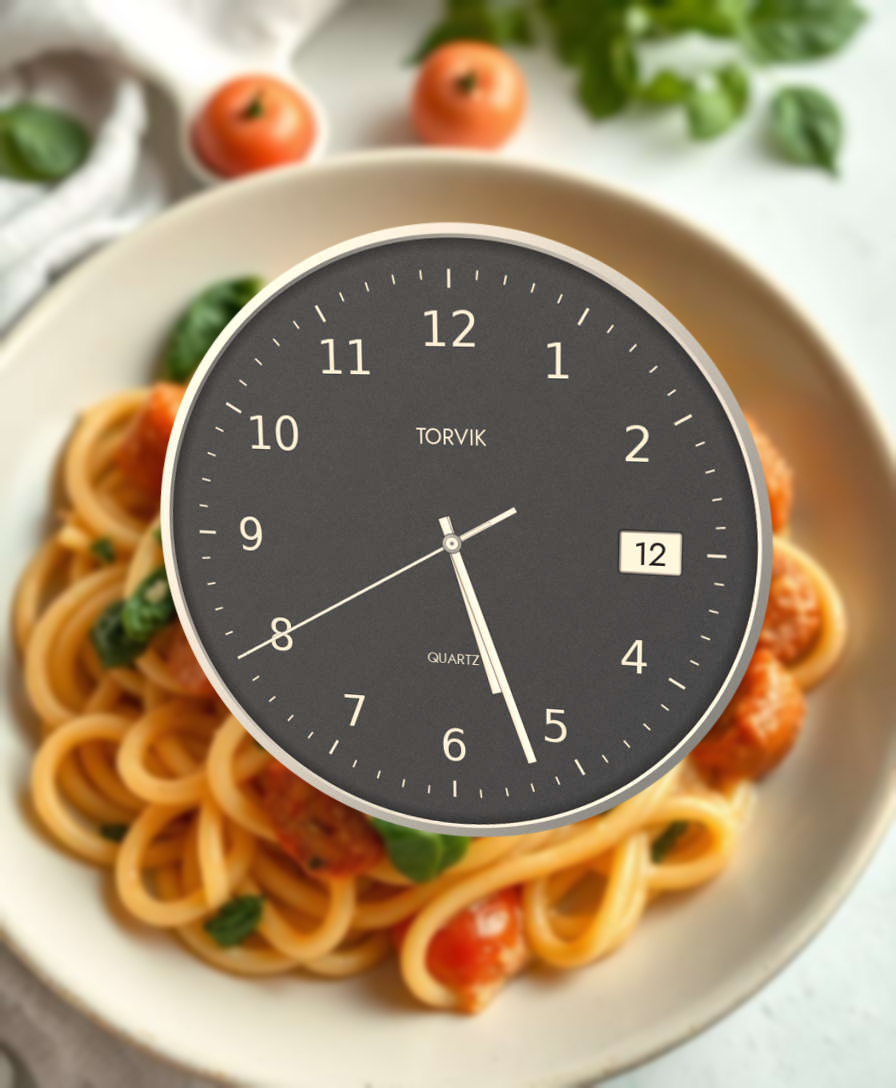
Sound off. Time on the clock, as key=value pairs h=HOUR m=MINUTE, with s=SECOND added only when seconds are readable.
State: h=5 m=26 s=40
